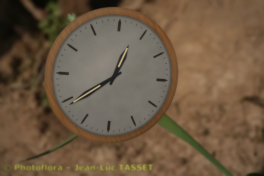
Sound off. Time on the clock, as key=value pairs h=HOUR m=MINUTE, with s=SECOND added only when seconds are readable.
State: h=12 m=39
